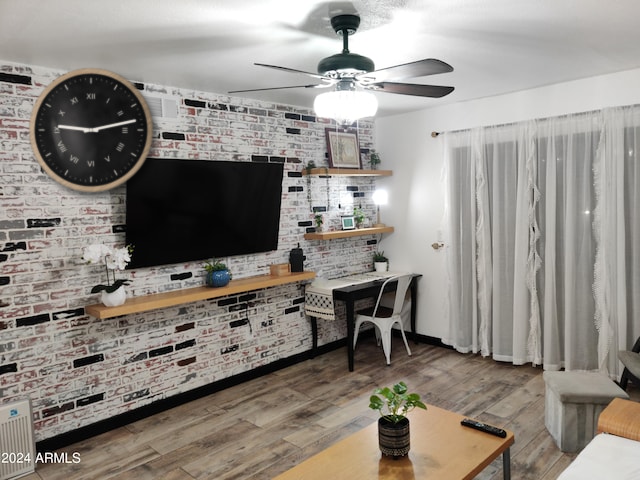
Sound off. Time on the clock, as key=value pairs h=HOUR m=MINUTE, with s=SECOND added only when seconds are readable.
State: h=9 m=13
